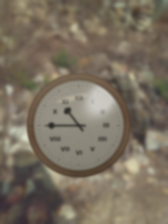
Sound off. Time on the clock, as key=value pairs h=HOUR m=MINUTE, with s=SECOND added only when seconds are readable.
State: h=10 m=45
